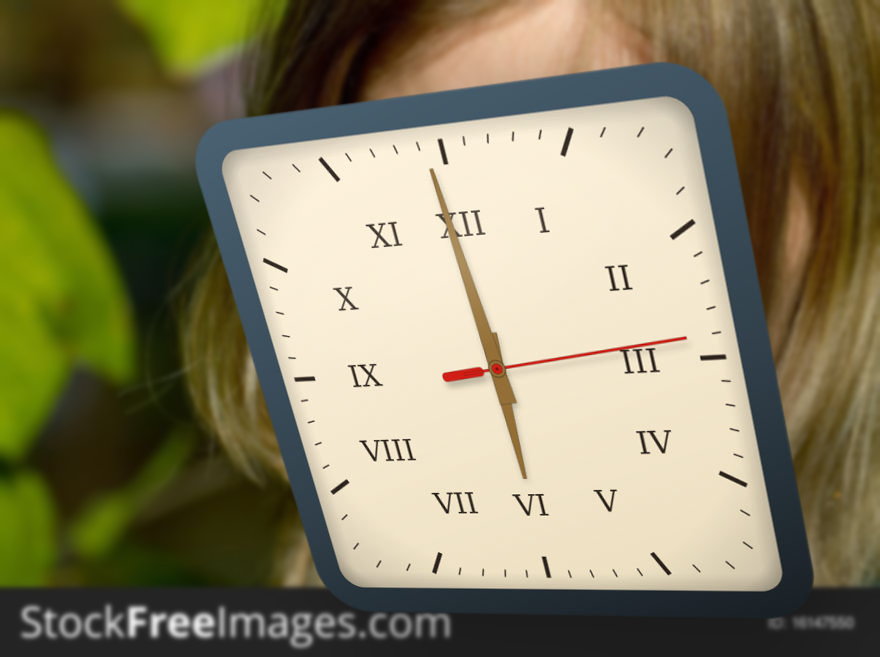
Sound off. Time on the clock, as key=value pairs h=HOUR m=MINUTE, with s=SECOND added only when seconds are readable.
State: h=5 m=59 s=14
